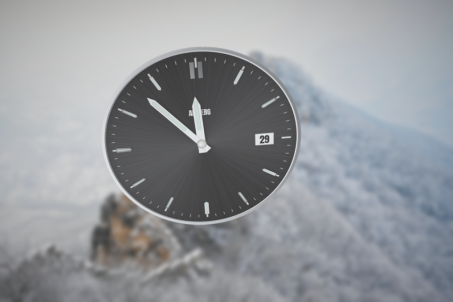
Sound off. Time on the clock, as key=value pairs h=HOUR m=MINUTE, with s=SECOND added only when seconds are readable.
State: h=11 m=53
